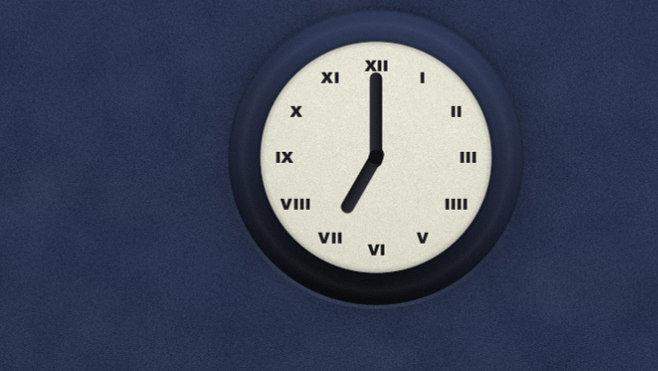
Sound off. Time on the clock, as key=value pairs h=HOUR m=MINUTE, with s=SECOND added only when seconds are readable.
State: h=7 m=0
